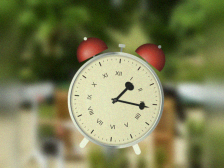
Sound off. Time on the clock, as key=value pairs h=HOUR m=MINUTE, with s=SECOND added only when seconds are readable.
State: h=1 m=16
